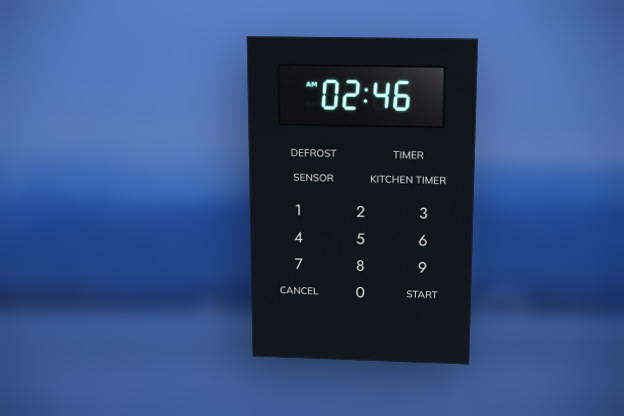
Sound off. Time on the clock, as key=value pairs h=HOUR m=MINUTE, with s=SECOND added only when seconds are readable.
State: h=2 m=46
